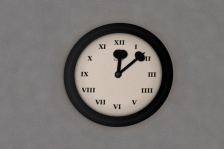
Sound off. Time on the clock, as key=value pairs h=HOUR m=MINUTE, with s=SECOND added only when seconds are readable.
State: h=12 m=8
